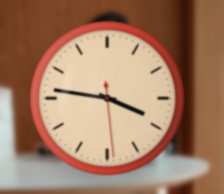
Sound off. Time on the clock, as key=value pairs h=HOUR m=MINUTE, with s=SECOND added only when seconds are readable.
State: h=3 m=46 s=29
